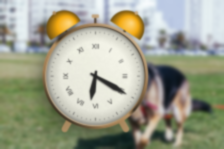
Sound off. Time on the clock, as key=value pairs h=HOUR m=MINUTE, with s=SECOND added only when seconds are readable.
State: h=6 m=20
